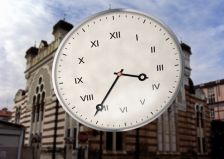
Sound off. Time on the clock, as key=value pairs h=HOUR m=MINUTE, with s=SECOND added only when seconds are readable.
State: h=3 m=36
